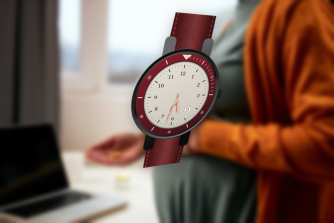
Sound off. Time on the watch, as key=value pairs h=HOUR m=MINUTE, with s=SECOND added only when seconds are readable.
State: h=5 m=32
